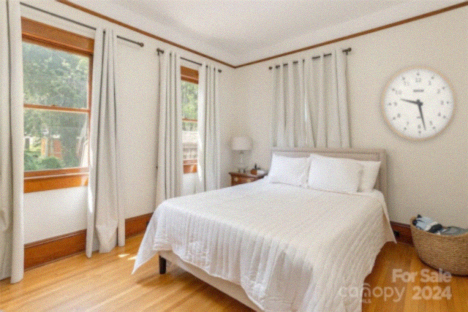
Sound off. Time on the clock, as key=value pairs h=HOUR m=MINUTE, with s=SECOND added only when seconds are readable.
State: h=9 m=28
